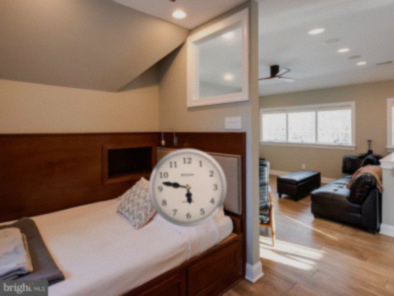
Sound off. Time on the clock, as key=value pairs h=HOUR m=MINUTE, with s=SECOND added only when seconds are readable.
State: h=5 m=47
